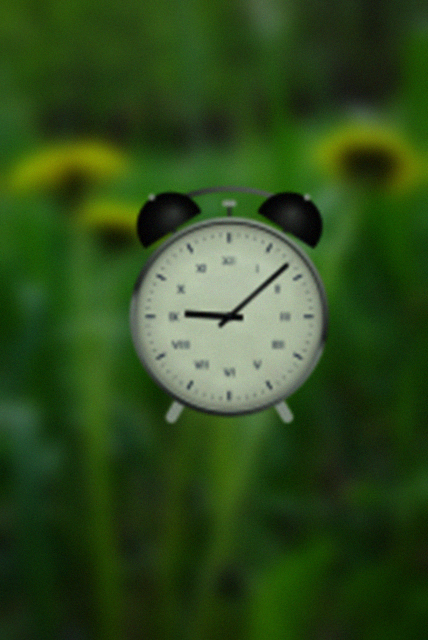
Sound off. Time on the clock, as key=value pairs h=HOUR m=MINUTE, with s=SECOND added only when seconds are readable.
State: h=9 m=8
